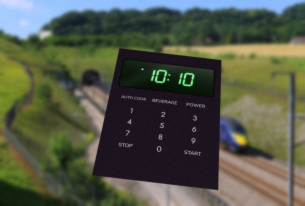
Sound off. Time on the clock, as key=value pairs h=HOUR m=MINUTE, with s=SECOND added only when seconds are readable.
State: h=10 m=10
